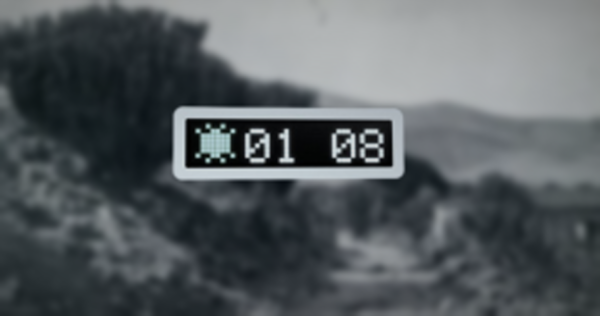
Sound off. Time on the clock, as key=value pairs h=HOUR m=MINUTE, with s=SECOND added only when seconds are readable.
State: h=1 m=8
